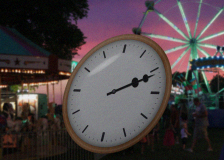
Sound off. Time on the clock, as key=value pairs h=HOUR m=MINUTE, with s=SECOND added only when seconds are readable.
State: h=2 m=11
